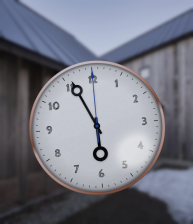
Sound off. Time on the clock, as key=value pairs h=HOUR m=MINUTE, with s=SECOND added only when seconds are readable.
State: h=5 m=56 s=0
